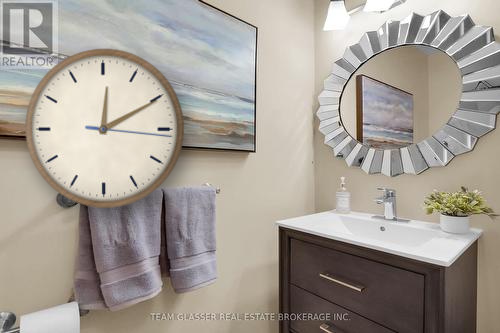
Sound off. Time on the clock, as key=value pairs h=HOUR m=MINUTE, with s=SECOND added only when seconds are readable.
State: h=12 m=10 s=16
